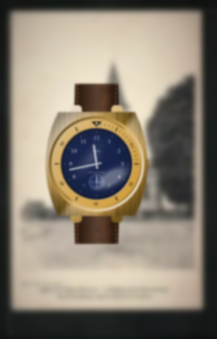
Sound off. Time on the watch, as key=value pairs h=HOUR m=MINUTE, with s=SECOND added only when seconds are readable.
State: h=11 m=43
